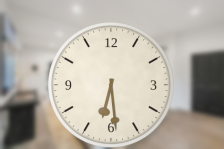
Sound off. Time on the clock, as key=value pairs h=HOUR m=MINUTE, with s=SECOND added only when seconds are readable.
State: h=6 m=29
